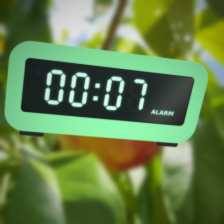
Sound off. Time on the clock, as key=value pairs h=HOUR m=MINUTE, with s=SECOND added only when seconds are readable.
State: h=0 m=7
